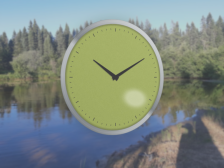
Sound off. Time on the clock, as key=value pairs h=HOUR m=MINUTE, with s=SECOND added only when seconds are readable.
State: h=10 m=10
